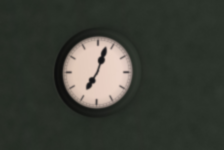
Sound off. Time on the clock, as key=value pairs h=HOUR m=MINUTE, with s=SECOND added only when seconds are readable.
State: h=7 m=3
